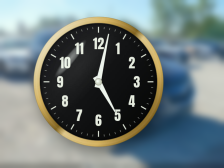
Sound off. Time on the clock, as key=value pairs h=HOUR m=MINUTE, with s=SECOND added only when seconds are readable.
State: h=5 m=2
